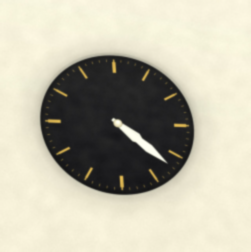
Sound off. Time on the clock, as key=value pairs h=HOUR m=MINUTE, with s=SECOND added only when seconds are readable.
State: h=4 m=22
